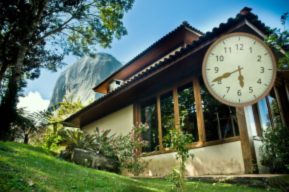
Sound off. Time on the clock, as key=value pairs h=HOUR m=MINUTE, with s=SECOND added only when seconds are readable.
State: h=5 m=41
